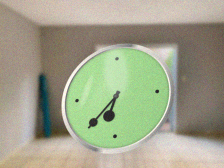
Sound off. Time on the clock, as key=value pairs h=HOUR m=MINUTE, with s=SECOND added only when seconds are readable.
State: h=6 m=37
